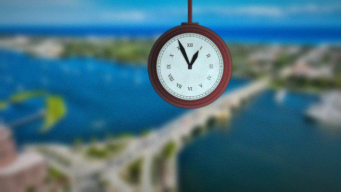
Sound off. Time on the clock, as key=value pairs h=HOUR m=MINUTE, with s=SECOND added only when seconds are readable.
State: h=12 m=56
